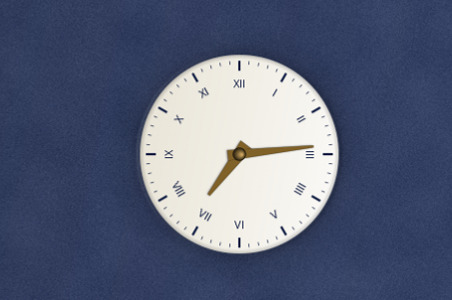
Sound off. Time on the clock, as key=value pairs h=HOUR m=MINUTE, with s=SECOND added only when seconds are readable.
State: h=7 m=14
